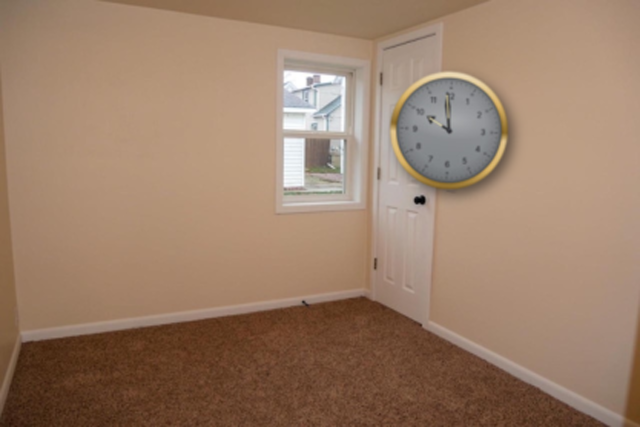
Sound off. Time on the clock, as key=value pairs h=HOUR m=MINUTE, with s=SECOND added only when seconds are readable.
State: h=9 m=59
